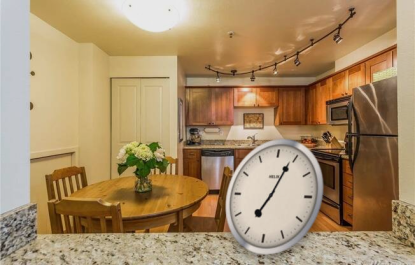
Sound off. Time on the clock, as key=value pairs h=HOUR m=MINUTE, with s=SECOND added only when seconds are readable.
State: h=7 m=4
